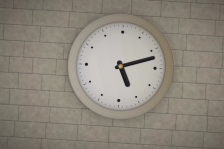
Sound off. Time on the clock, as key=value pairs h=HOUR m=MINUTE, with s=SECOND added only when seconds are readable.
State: h=5 m=12
